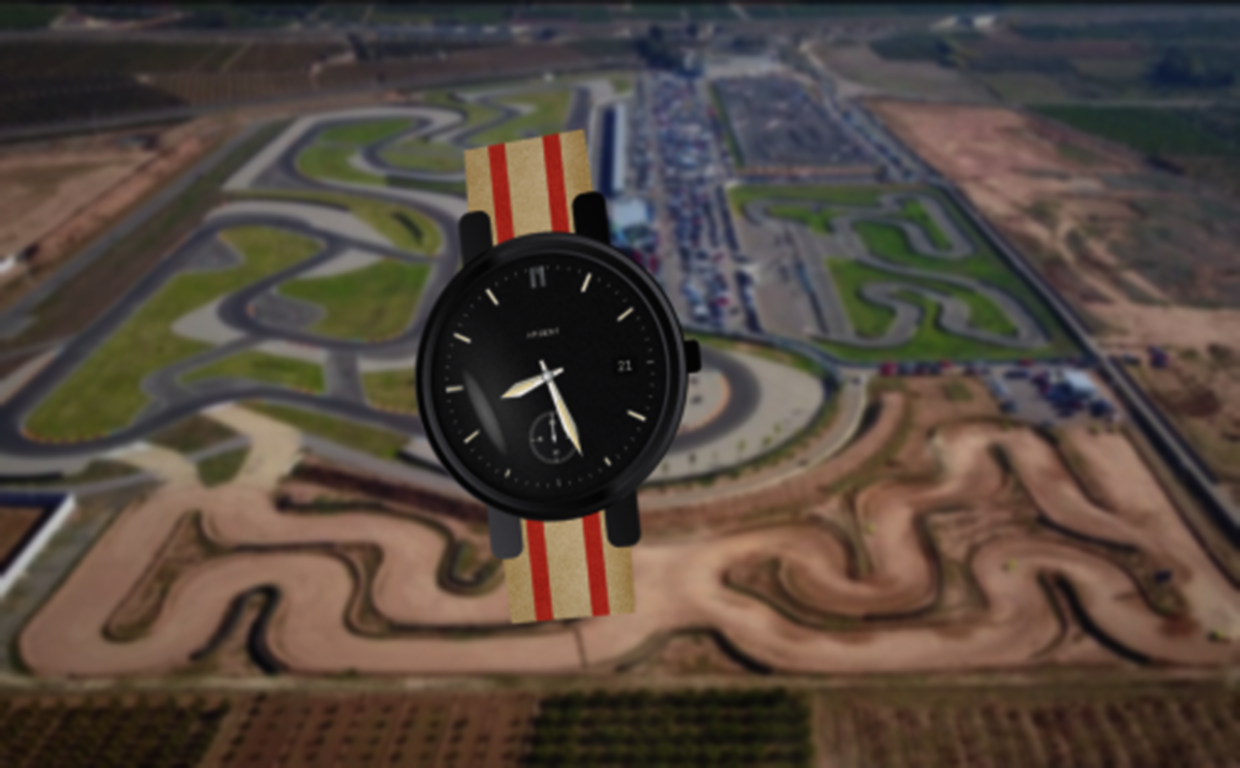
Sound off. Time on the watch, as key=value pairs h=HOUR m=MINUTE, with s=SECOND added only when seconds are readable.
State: h=8 m=27
